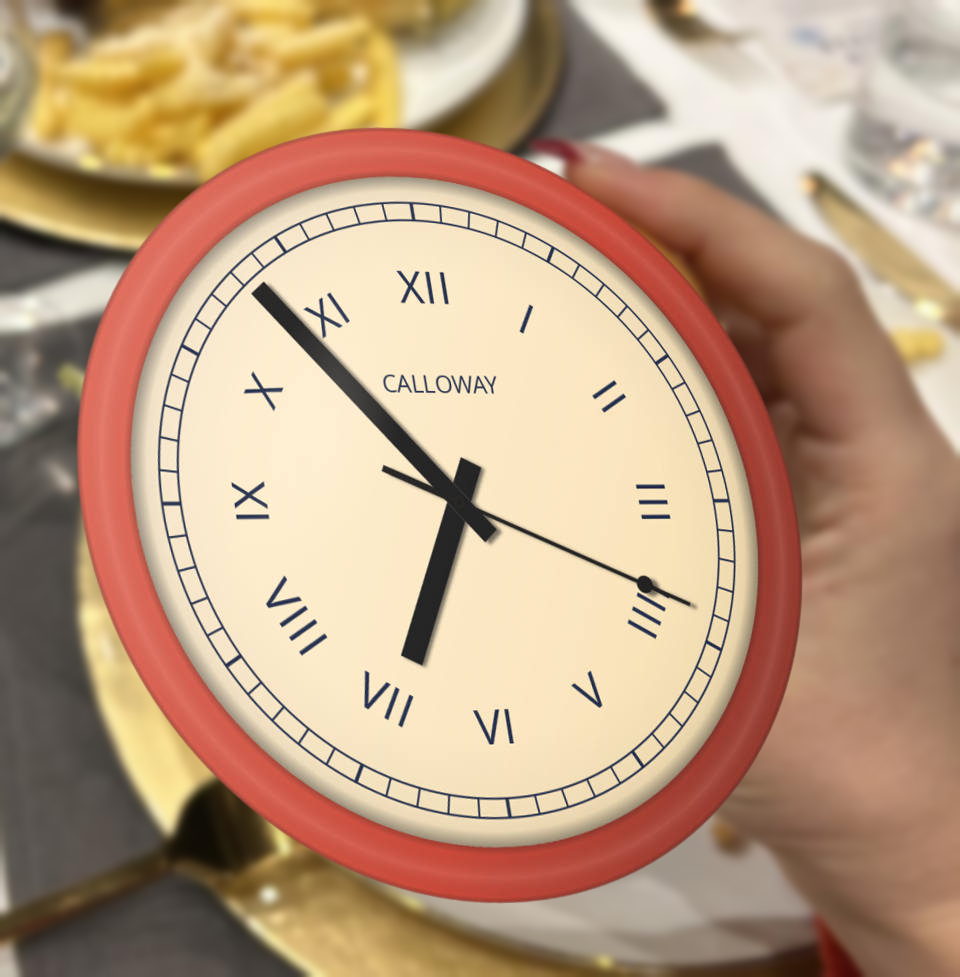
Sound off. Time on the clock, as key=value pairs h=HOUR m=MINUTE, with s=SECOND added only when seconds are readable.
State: h=6 m=53 s=19
